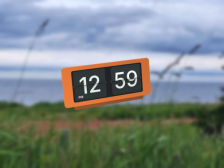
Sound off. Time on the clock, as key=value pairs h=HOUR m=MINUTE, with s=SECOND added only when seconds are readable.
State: h=12 m=59
